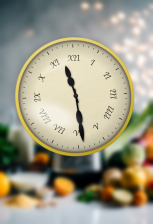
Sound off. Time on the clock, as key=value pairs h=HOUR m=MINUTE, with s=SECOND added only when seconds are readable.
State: h=11 m=29
